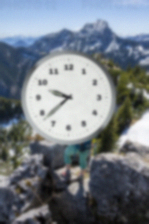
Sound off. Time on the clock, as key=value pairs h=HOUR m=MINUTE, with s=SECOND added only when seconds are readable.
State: h=9 m=38
